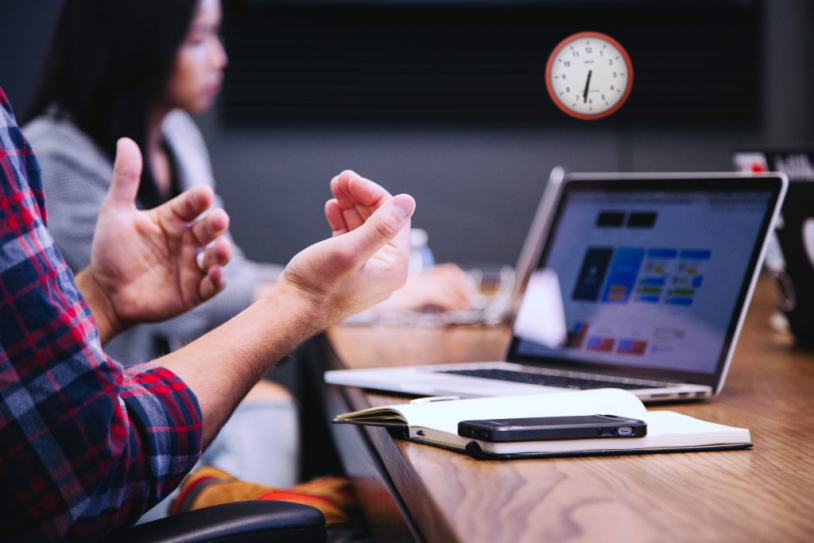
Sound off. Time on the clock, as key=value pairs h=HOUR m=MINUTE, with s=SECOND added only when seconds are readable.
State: h=6 m=32
